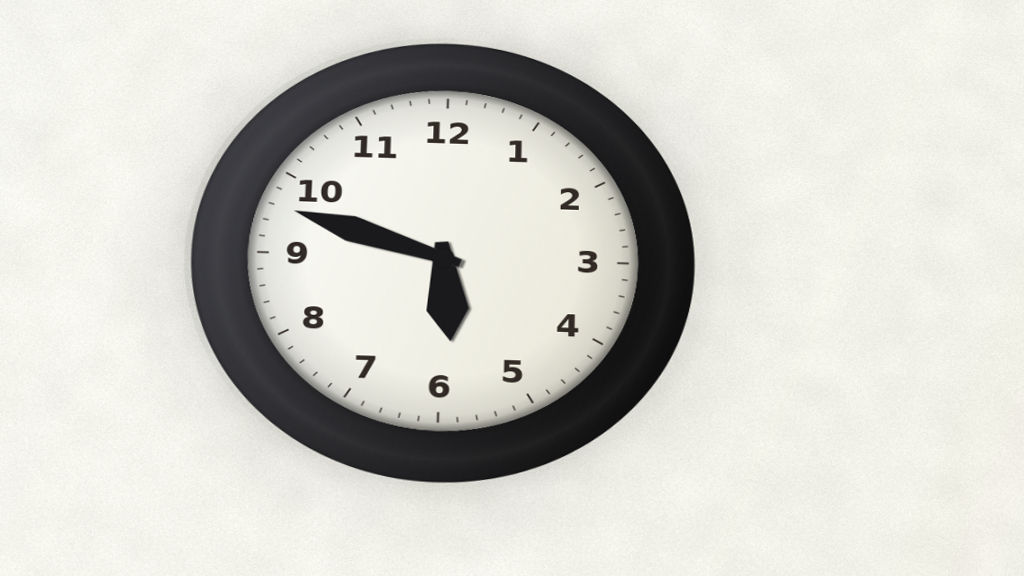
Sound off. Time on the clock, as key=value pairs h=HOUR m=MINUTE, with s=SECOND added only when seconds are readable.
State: h=5 m=48
